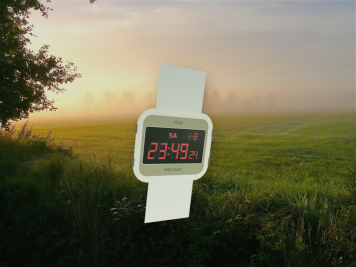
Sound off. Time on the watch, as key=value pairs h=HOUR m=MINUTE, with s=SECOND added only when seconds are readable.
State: h=23 m=49 s=24
